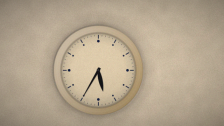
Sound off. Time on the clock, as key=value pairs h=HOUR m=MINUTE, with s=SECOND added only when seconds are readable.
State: h=5 m=35
